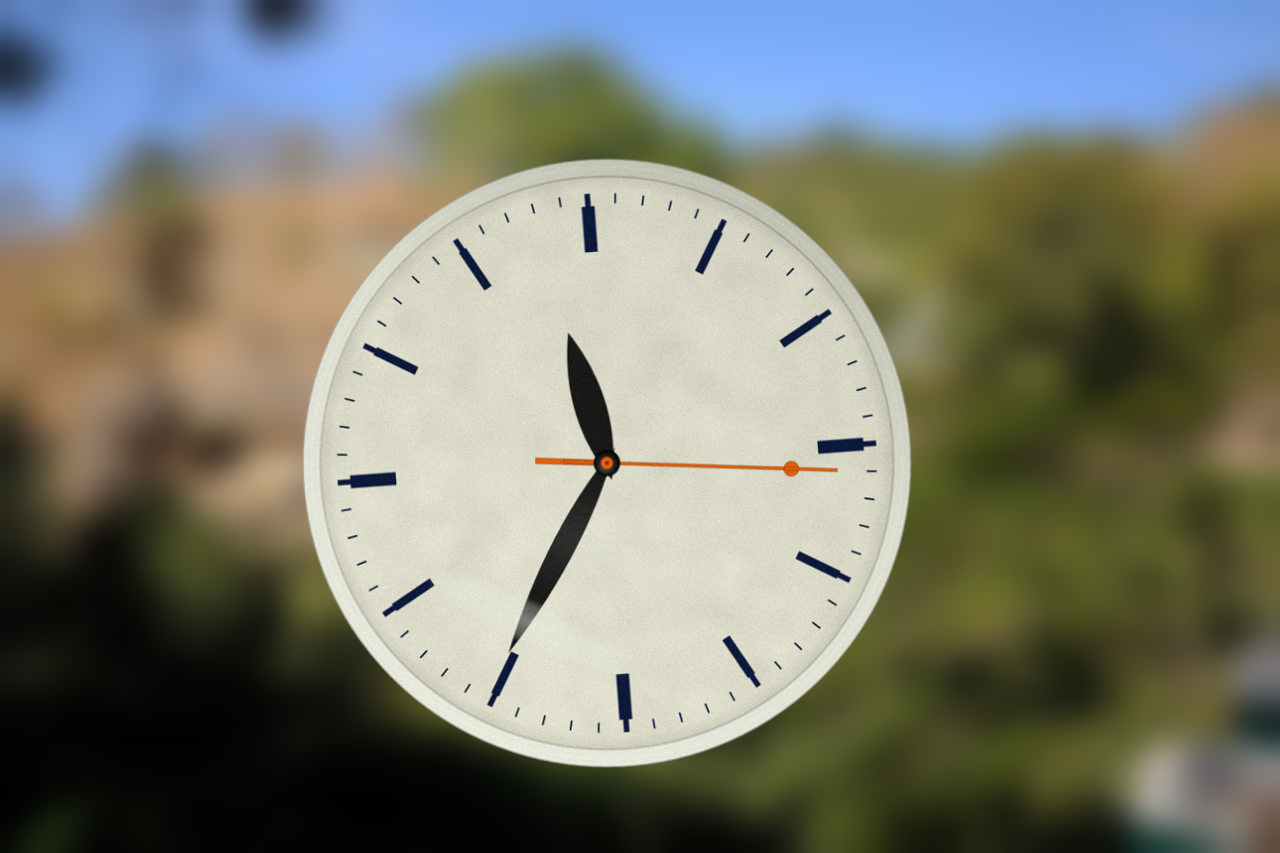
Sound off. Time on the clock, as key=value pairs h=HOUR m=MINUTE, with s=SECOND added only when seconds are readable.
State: h=11 m=35 s=16
